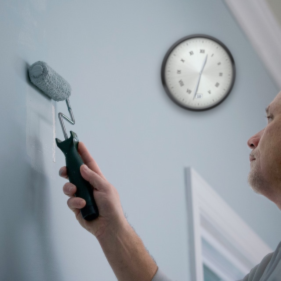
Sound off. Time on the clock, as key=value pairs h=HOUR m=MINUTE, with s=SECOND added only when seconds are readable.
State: h=12 m=32
